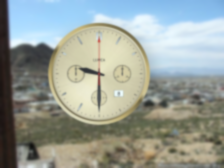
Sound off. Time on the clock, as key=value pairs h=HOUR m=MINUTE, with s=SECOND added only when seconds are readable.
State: h=9 m=30
